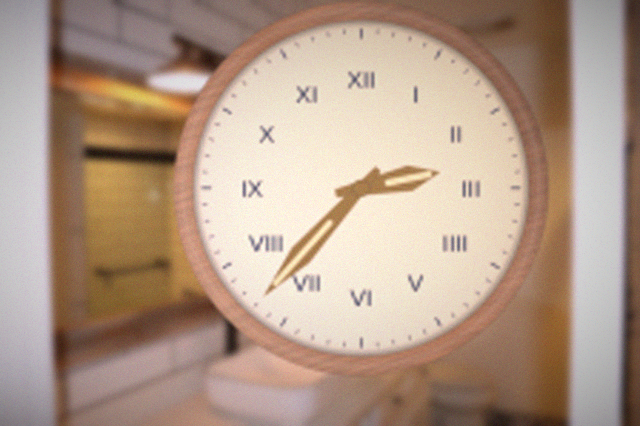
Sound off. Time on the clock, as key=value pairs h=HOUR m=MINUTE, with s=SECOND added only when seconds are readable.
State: h=2 m=37
